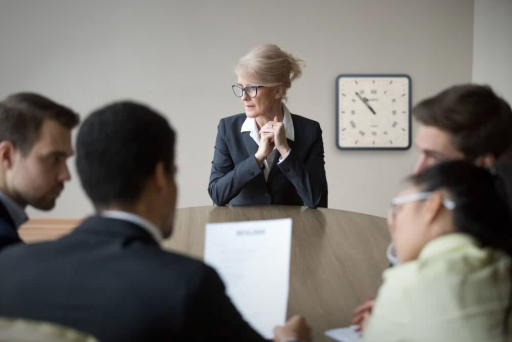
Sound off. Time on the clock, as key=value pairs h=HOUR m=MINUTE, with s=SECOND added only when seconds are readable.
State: h=10 m=53
